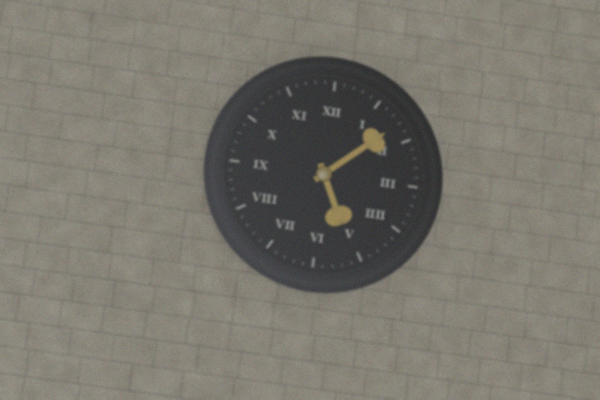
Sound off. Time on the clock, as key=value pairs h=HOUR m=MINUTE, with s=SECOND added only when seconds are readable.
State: h=5 m=8
